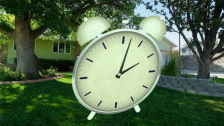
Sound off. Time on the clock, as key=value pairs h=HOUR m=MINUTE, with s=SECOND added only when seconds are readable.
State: h=2 m=2
